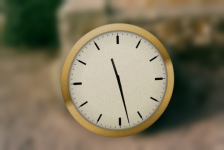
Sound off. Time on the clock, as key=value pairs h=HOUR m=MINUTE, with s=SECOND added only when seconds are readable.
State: h=11 m=28
